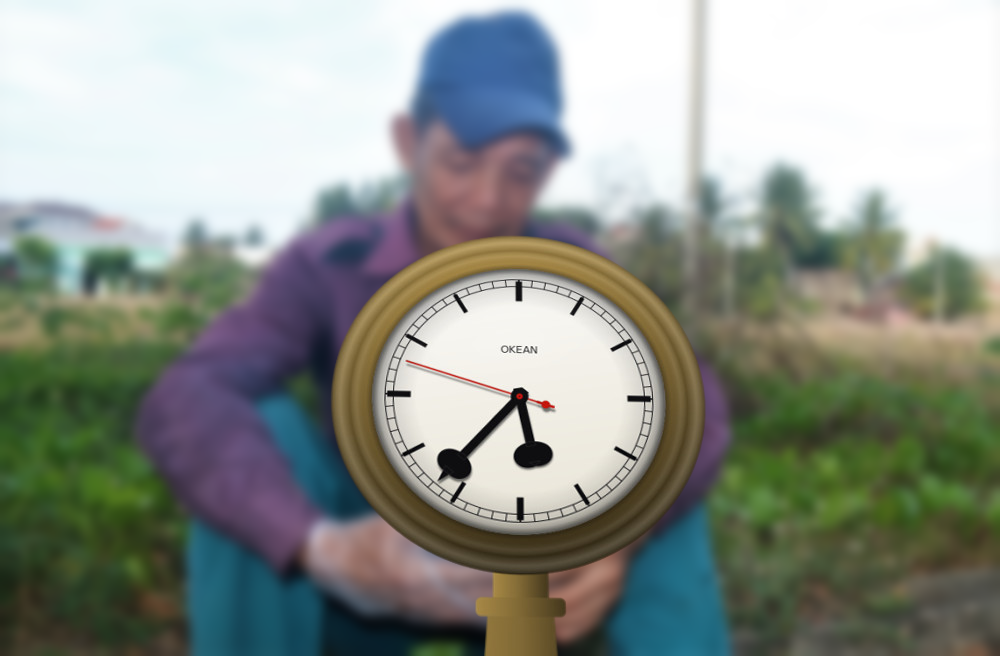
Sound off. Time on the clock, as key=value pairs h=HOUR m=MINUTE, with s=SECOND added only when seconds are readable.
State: h=5 m=36 s=48
